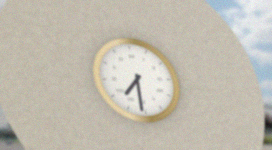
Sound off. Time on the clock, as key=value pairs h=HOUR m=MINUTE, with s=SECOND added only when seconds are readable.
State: h=7 m=31
